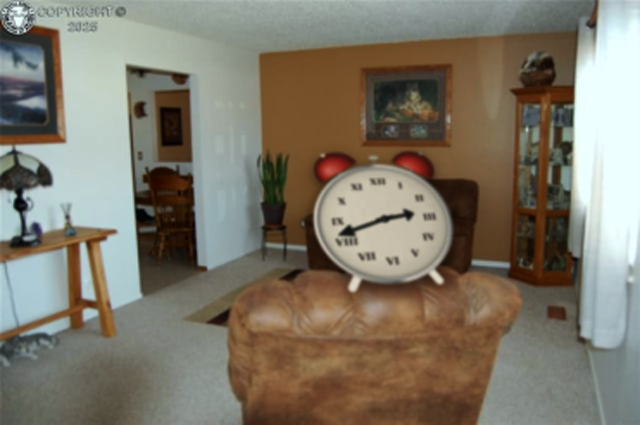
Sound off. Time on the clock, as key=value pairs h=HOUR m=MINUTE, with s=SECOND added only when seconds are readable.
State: h=2 m=42
